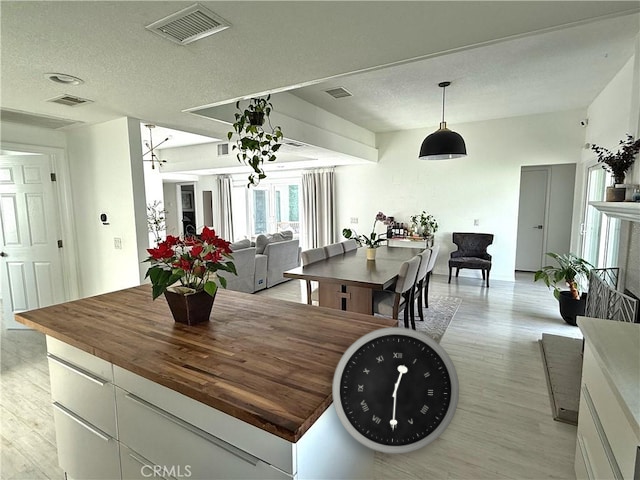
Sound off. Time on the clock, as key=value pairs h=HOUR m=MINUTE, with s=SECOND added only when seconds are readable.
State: h=12 m=30
